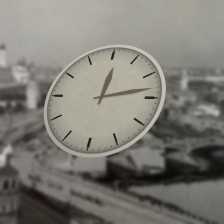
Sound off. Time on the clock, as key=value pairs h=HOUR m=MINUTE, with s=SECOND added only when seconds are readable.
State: h=12 m=13
